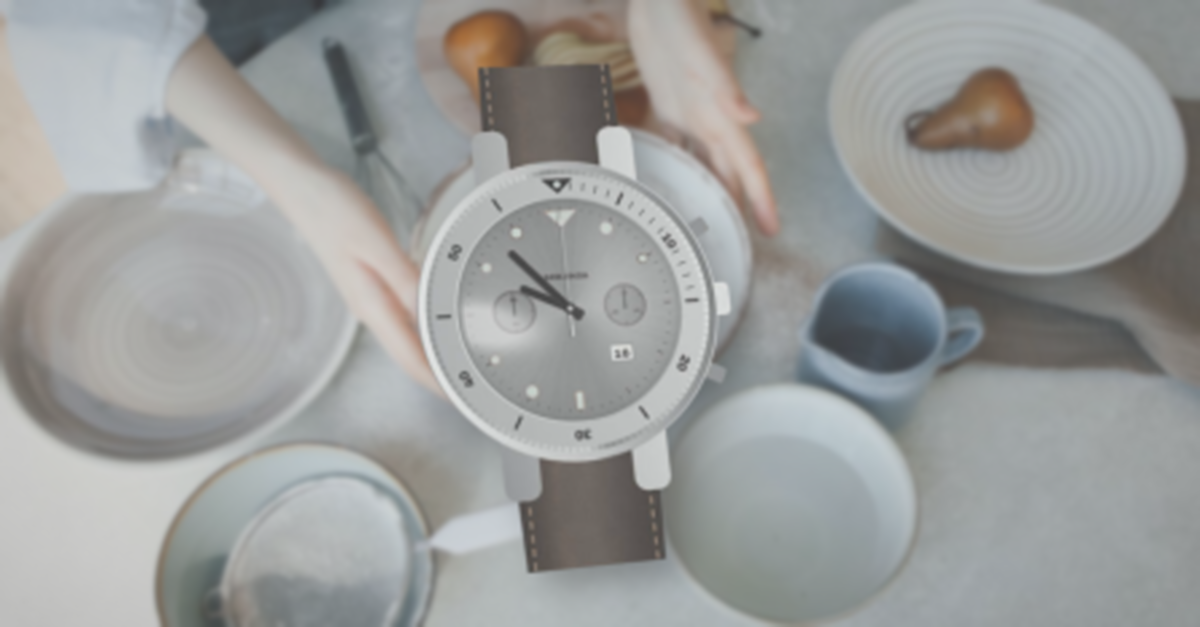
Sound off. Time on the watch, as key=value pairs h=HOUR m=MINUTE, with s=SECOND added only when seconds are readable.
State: h=9 m=53
